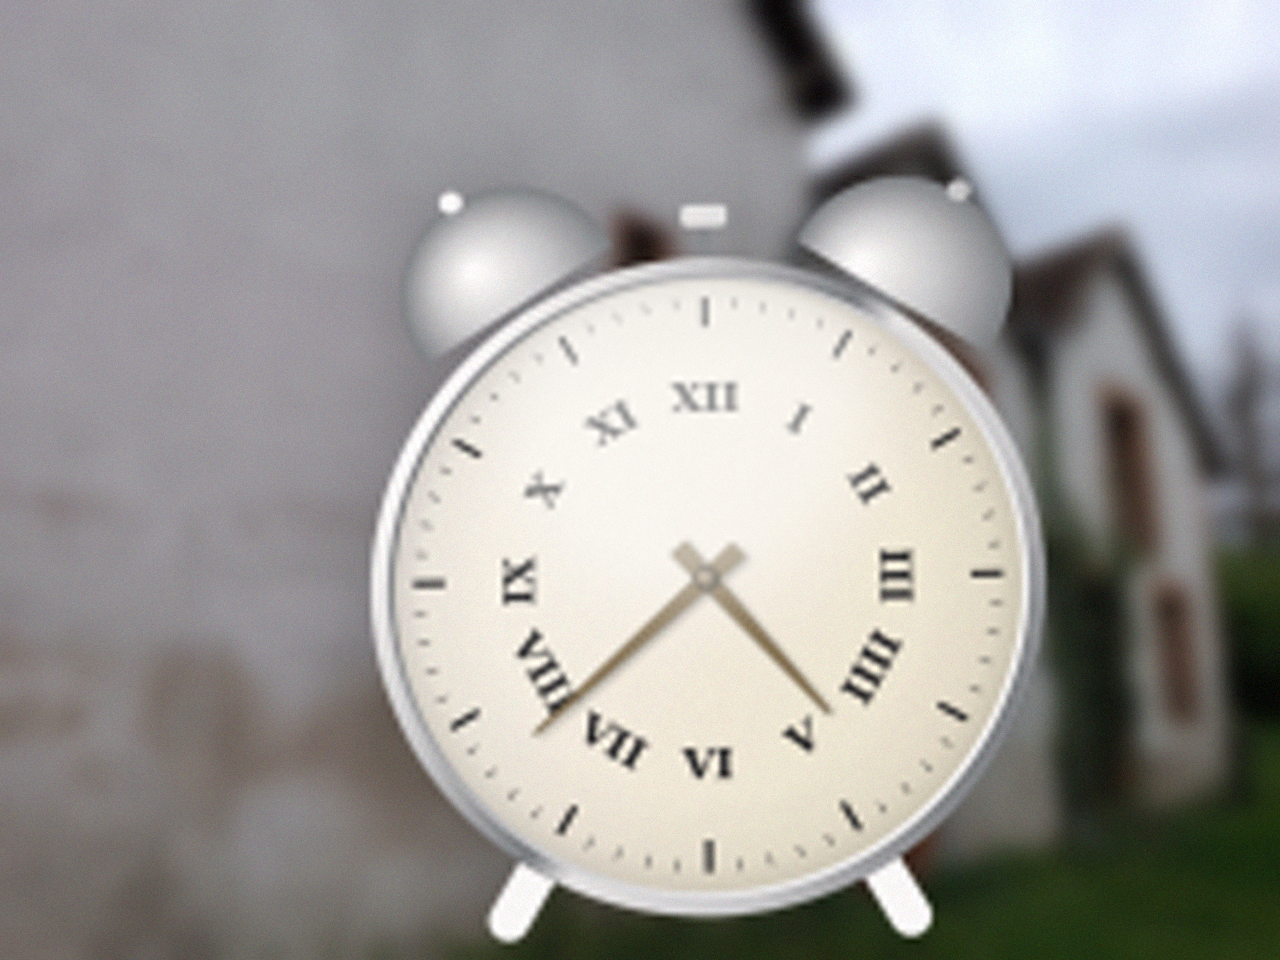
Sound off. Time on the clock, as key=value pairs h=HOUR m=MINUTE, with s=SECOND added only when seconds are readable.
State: h=4 m=38
